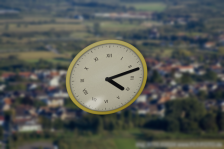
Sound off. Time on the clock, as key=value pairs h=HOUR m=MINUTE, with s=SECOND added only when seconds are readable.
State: h=4 m=12
